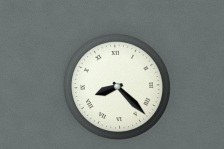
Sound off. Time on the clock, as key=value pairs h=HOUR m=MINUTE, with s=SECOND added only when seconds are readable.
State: h=8 m=23
